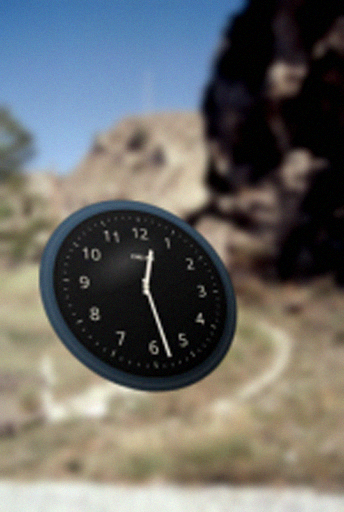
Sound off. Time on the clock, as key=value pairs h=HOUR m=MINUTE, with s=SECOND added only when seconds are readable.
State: h=12 m=28
